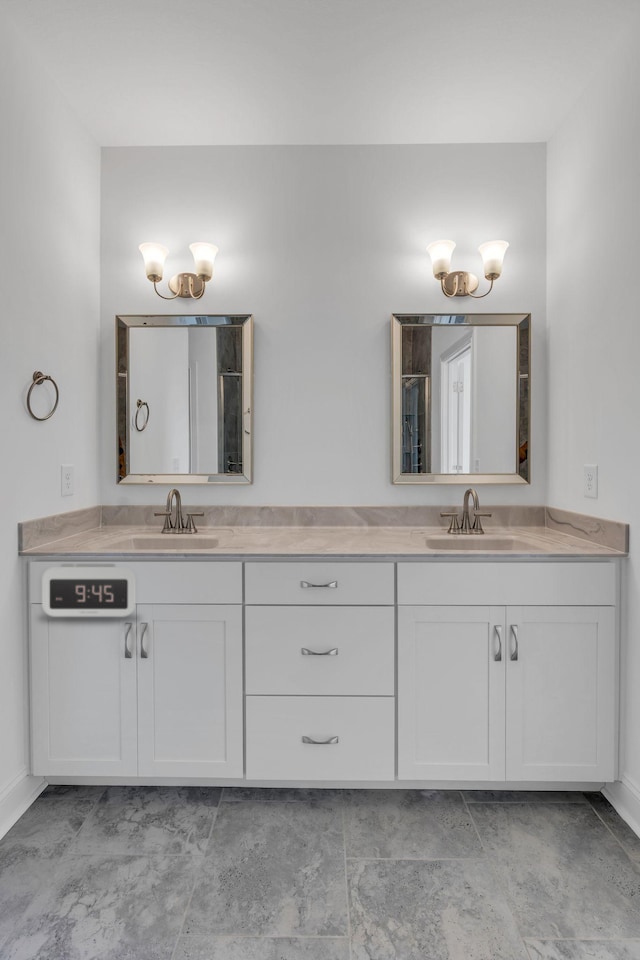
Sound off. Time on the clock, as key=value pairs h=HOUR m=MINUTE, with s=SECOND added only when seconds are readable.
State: h=9 m=45
